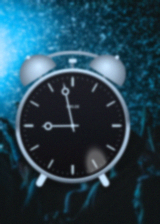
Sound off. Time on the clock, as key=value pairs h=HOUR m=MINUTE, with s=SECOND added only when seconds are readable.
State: h=8 m=58
